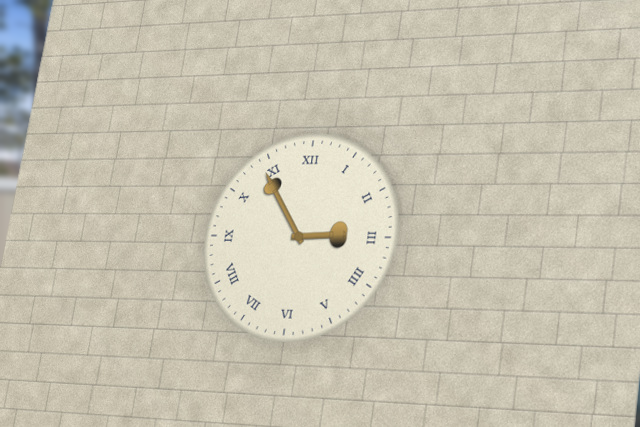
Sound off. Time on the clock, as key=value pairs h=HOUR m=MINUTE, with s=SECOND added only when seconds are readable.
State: h=2 m=54
